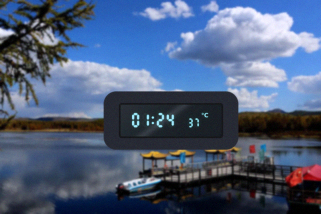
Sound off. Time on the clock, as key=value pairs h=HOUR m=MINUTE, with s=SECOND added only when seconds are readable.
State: h=1 m=24
